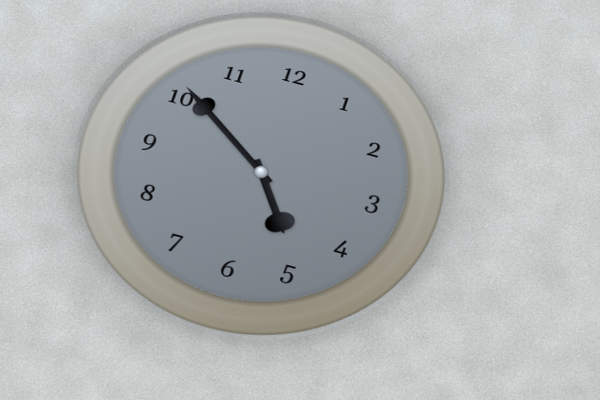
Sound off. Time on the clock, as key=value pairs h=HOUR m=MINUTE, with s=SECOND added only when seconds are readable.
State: h=4 m=51
